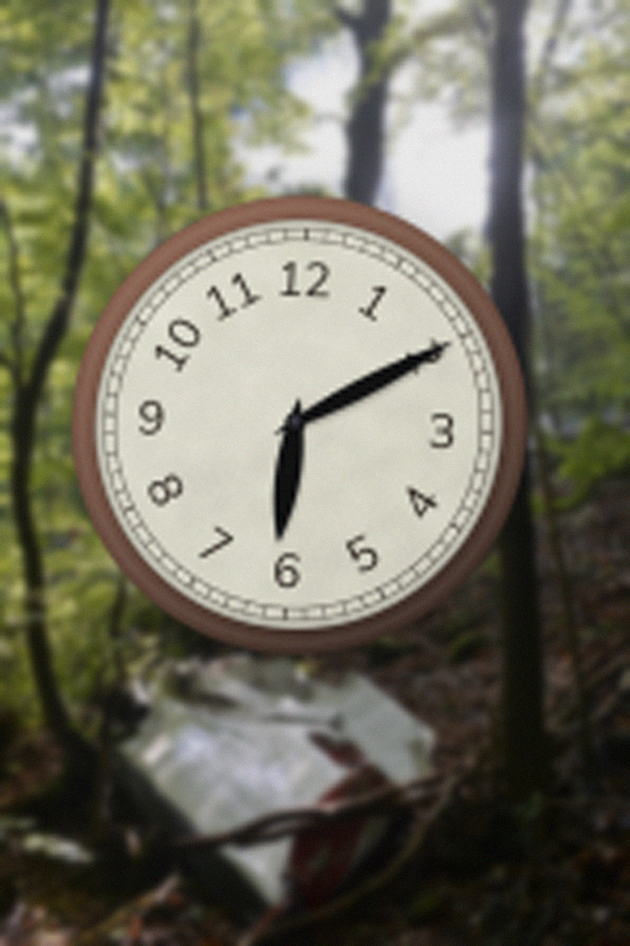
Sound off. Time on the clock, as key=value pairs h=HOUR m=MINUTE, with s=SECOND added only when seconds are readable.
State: h=6 m=10
